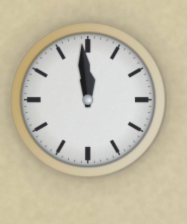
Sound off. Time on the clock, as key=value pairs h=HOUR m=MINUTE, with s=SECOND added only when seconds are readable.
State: h=11 m=59
